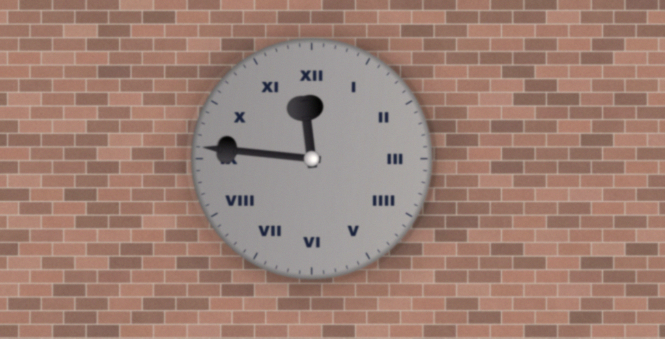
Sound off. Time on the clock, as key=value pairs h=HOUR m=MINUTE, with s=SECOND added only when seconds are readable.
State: h=11 m=46
